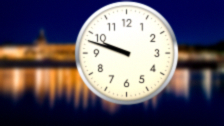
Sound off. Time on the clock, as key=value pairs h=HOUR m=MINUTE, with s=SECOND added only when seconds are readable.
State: h=9 m=48
